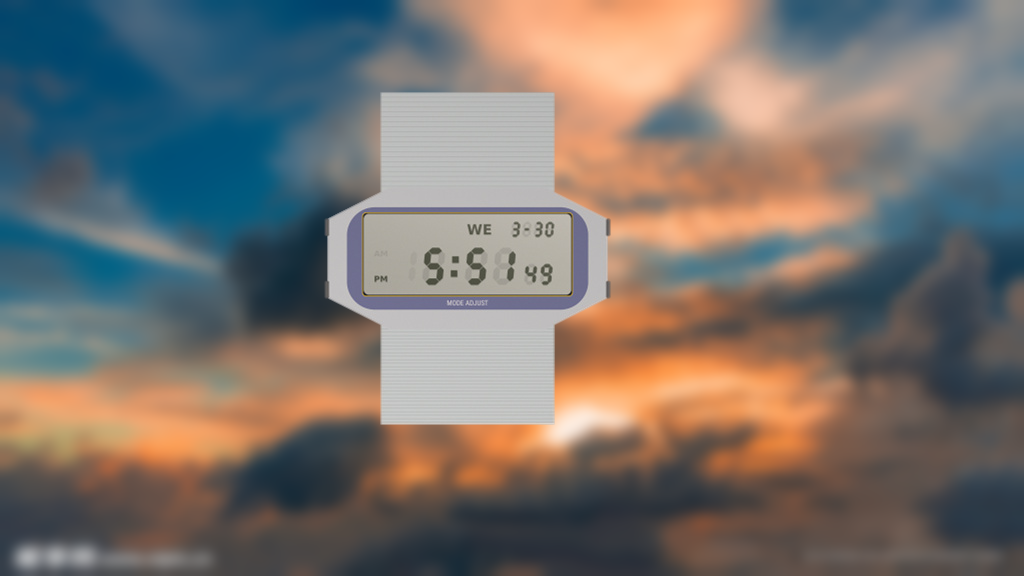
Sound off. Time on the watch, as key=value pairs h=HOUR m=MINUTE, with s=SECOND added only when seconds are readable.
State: h=5 m=51 s=49
